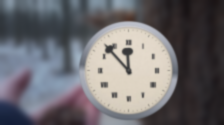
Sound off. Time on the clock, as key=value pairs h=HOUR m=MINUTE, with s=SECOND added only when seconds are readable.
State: h=11 m=53
